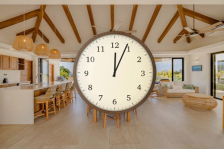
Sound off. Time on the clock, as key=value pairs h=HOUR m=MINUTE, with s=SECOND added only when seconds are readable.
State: h=12 m=4
